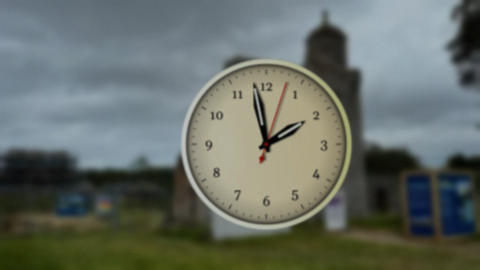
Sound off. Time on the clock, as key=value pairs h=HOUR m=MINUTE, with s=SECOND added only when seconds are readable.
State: h=1 m=58 s=3
